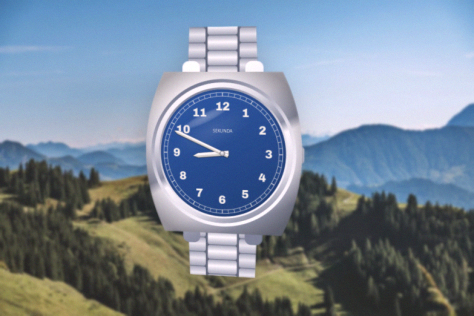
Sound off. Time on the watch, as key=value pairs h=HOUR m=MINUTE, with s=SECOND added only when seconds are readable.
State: h=8 m=49
